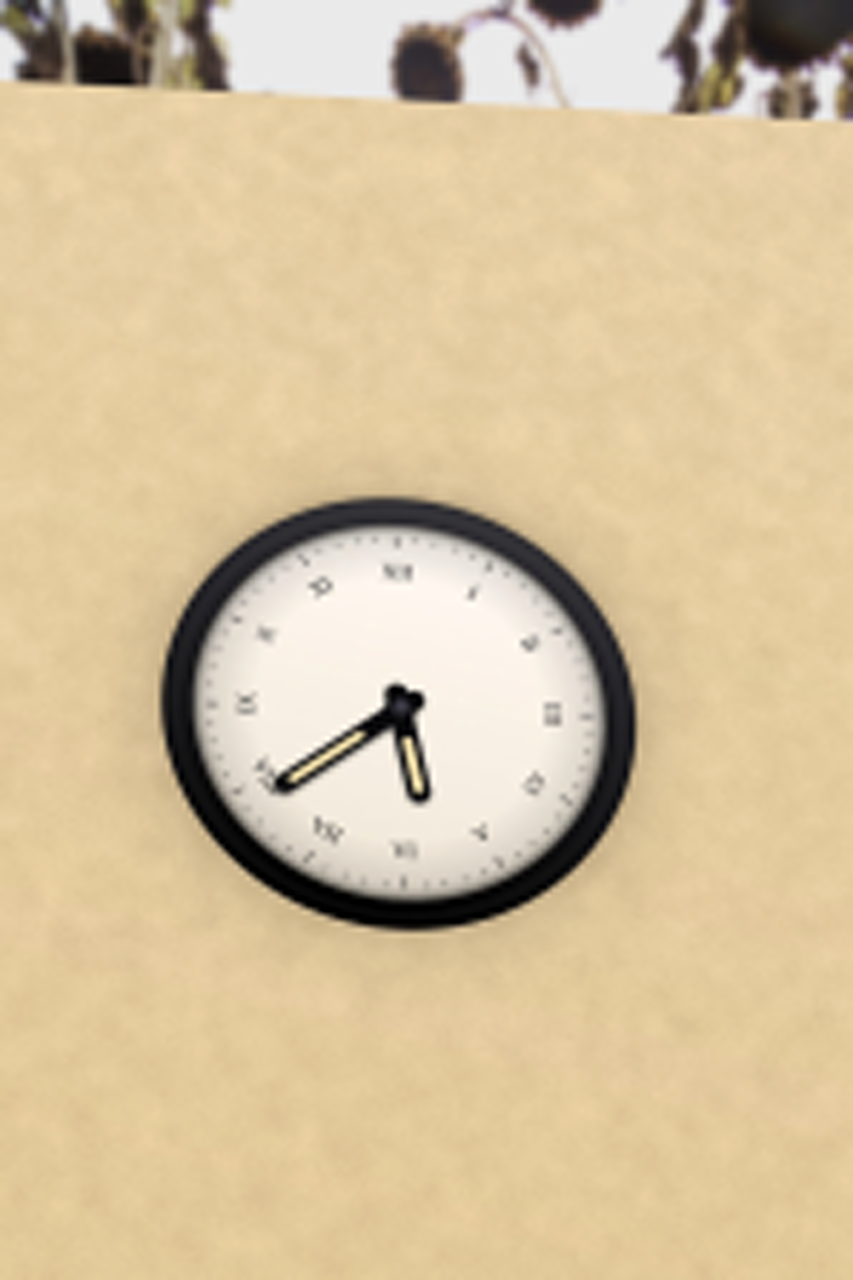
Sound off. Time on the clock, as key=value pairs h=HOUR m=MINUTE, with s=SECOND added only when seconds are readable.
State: h=5 m=39
